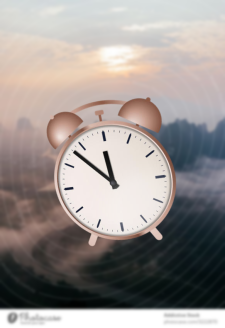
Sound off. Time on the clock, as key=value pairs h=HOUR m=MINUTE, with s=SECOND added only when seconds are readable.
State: h=11 m=53
